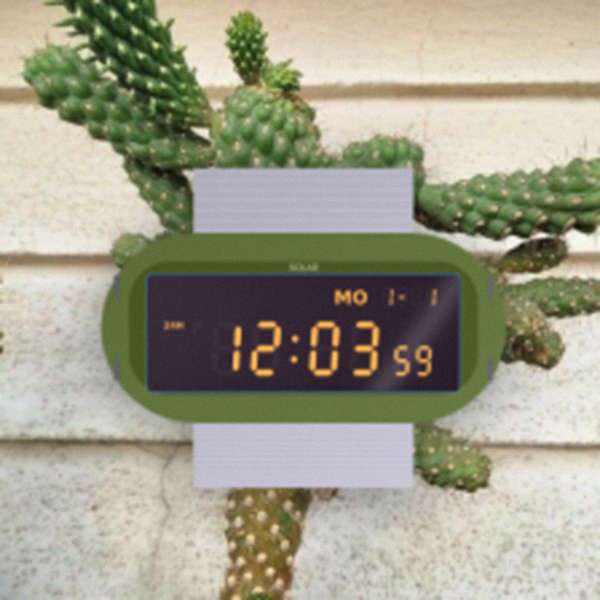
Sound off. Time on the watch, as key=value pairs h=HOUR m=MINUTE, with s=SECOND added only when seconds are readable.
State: h=12 m=3 s=59
